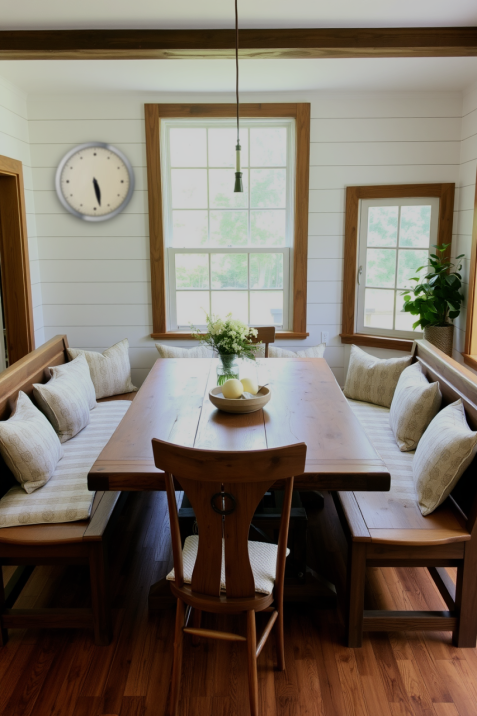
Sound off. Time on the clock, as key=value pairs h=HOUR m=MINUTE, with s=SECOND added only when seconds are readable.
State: h=5 m=28
